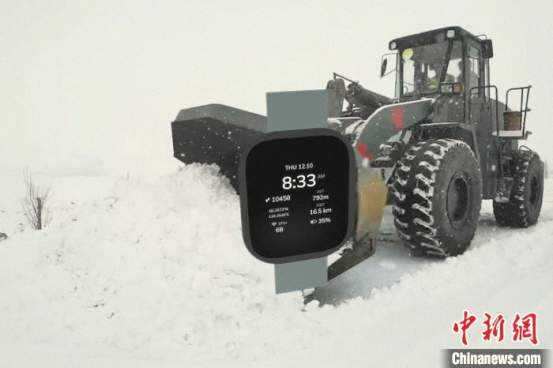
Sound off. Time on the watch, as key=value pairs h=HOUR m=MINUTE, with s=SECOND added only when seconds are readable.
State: h=8 m=33
